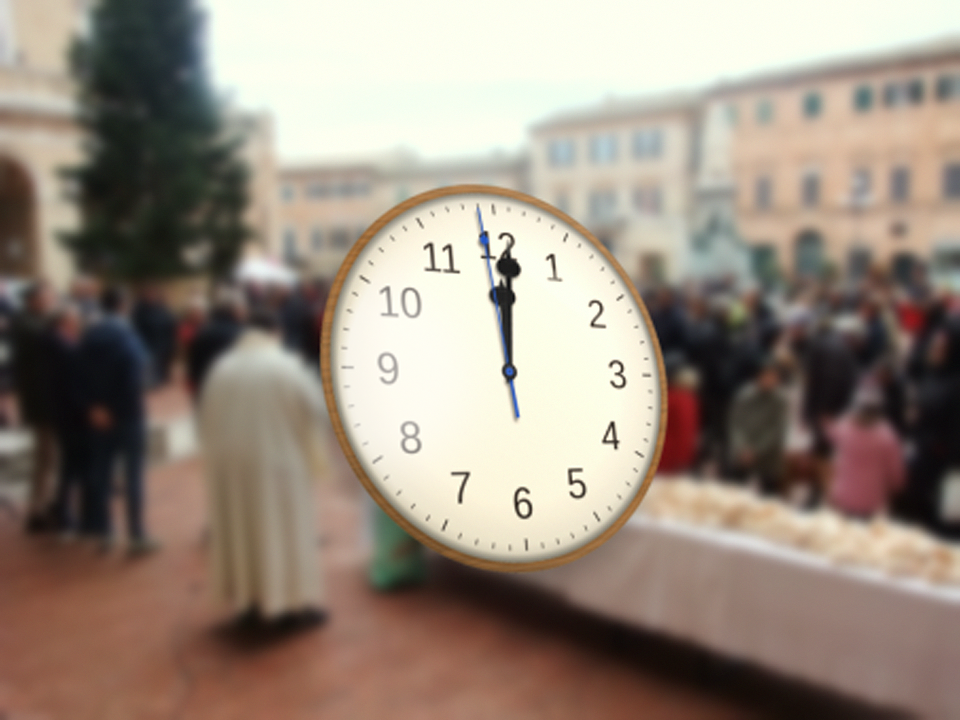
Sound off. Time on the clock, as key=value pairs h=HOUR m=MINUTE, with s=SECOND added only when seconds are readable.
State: h=12 m=0 s=59
